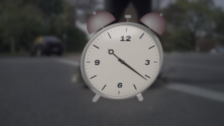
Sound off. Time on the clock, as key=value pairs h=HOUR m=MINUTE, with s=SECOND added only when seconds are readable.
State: h=10 m=21
